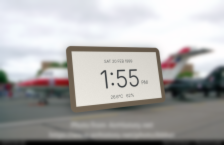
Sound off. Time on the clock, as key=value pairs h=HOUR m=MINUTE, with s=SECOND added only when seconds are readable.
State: h=1 m=55
